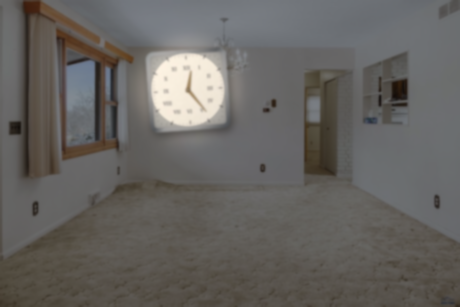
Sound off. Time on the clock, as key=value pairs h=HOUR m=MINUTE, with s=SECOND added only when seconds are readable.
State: h=12 m=24
